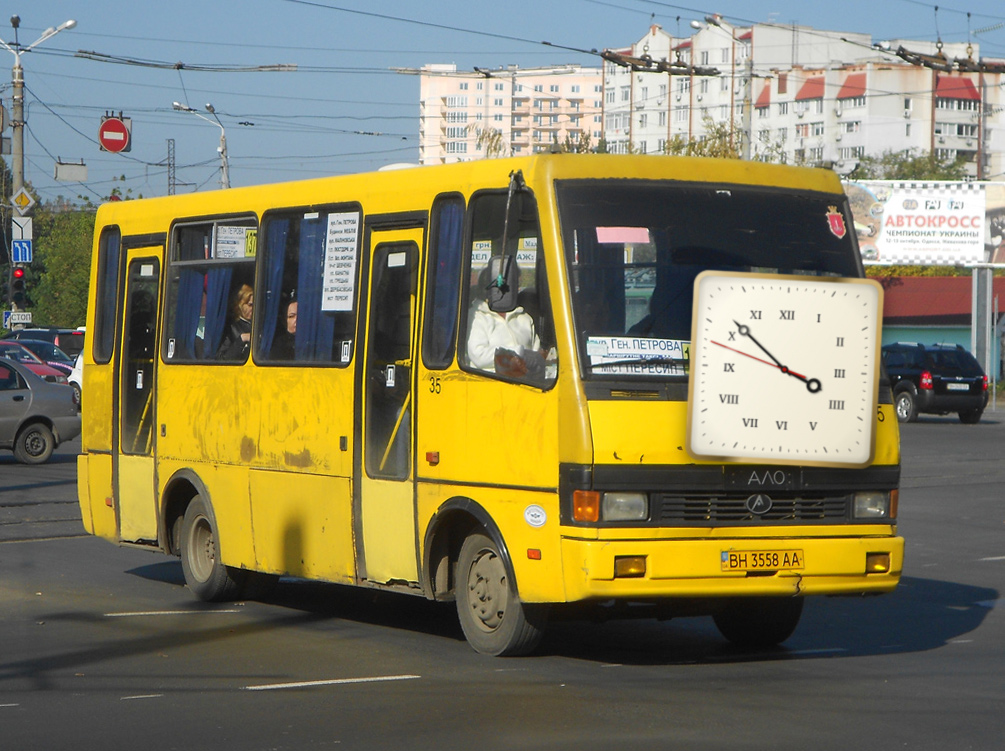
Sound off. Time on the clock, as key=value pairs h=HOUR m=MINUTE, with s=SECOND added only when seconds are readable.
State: h=3 m=51 s=48
